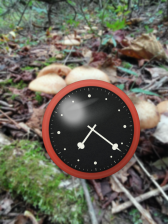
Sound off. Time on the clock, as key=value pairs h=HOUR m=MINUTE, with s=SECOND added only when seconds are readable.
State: h=7 m=22
